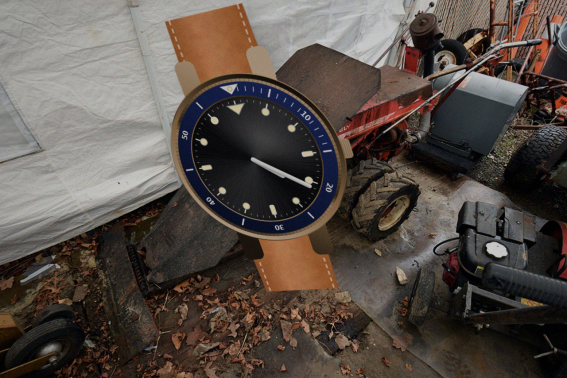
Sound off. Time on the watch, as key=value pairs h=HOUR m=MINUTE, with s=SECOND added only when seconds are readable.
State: h=4 m=21
